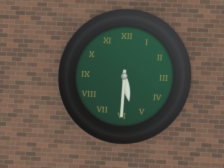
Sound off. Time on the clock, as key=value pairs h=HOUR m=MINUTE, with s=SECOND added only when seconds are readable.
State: h=5 m=30
